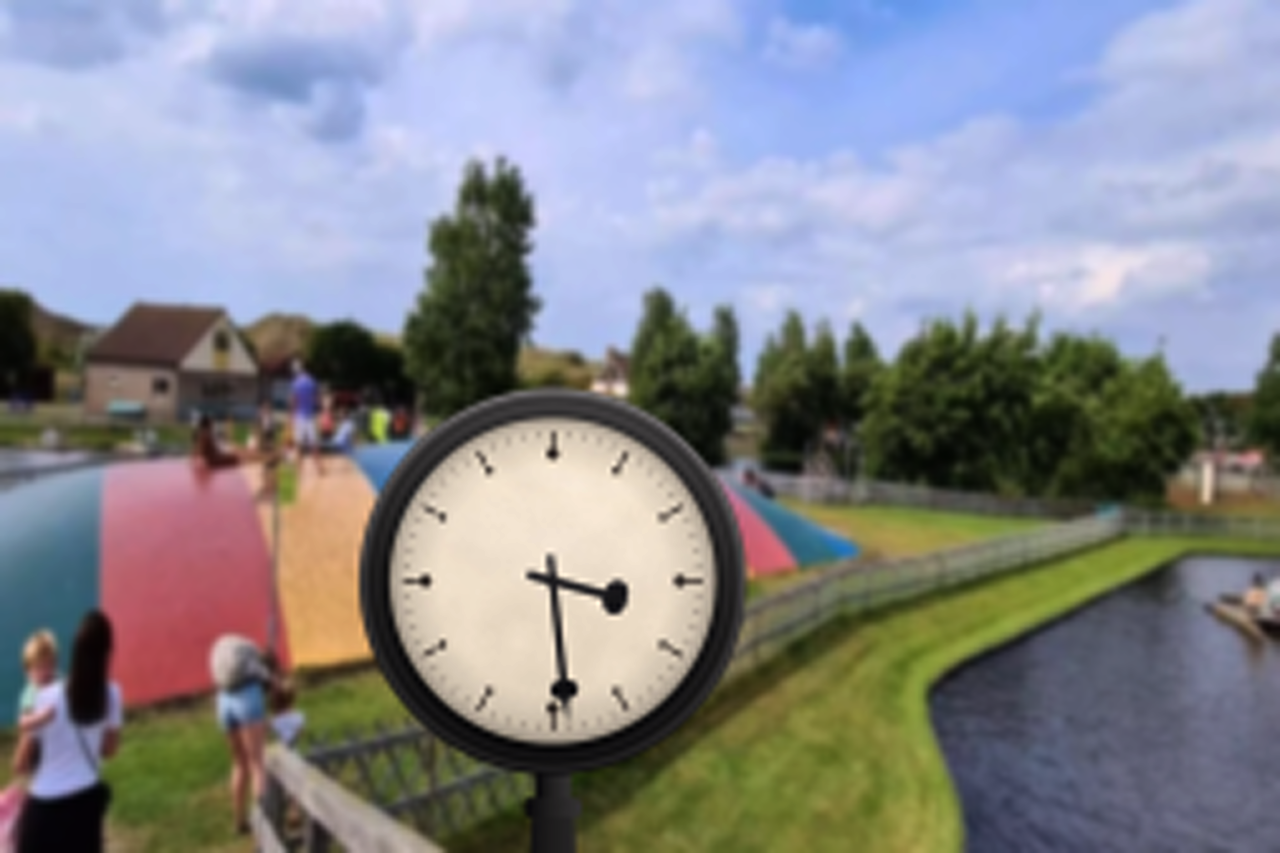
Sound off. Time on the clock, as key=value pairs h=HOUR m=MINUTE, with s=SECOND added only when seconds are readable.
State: h=3 m=29
